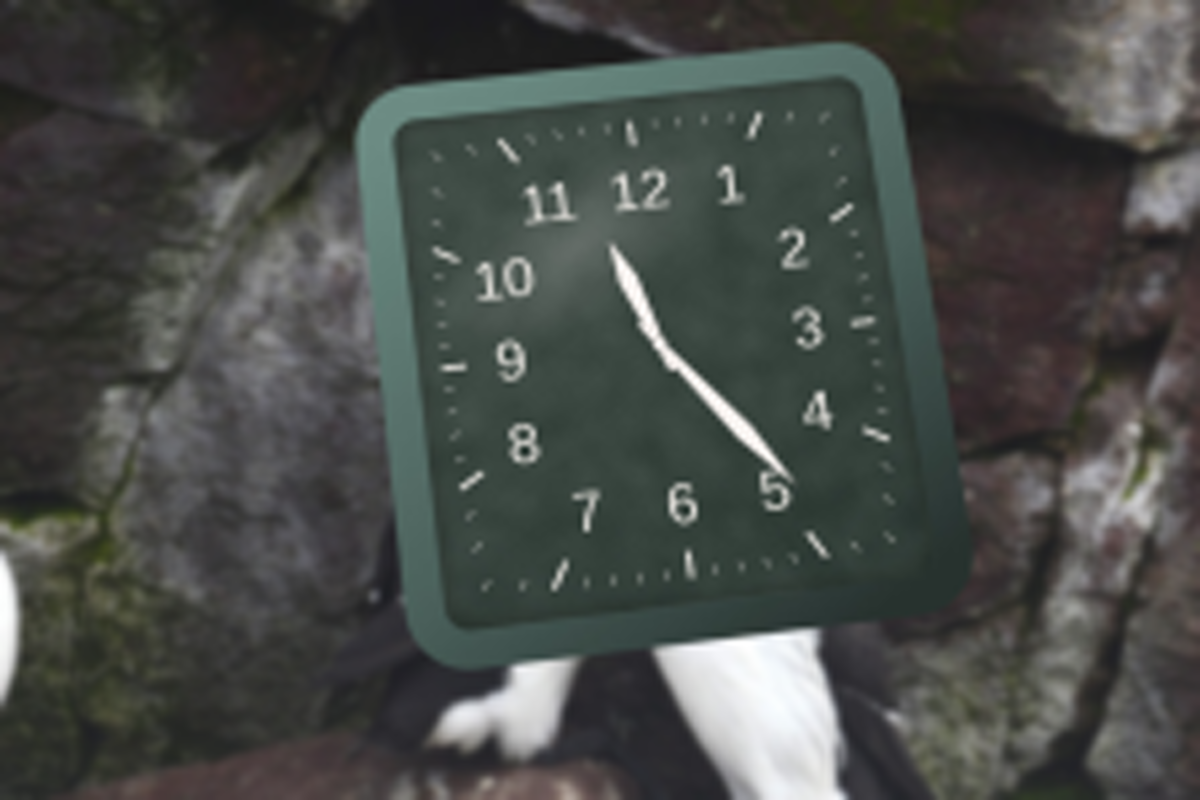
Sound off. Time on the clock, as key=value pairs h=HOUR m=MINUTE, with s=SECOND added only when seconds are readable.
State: h=11 m=24
